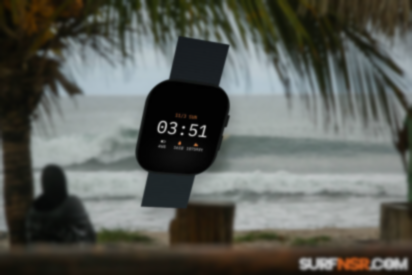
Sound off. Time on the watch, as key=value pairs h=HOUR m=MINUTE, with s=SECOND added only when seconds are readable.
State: h=3 m=51
